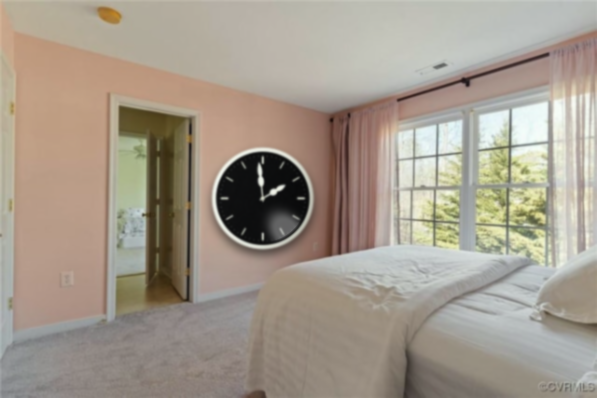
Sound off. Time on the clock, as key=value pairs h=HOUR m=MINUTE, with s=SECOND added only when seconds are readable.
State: h=1 m=59
